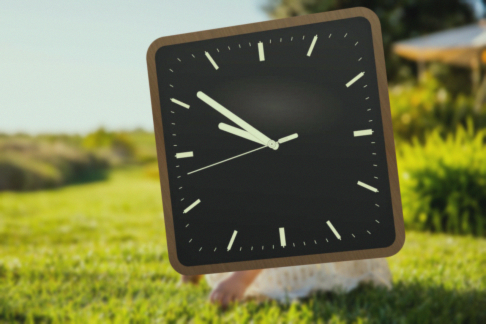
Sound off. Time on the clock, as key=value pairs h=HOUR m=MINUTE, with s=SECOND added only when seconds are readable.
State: h=9 m=51 s=43
